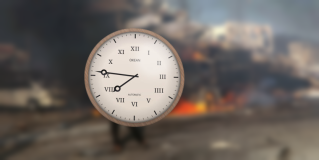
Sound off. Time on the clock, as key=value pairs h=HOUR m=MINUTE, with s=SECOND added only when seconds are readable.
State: h=7 m=46
